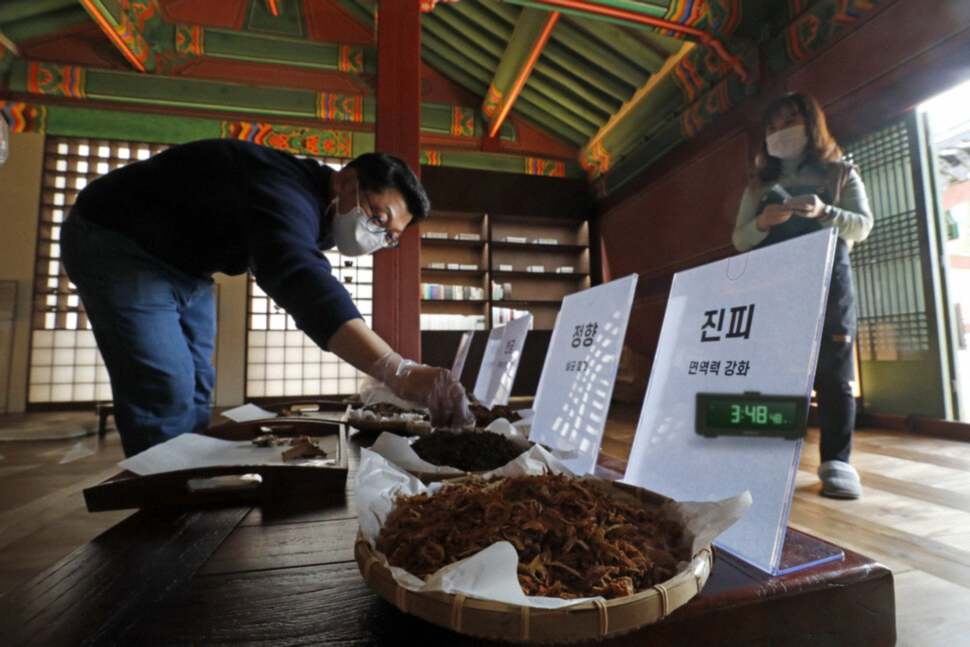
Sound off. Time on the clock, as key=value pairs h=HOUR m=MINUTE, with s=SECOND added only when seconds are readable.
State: h=3 m=48
